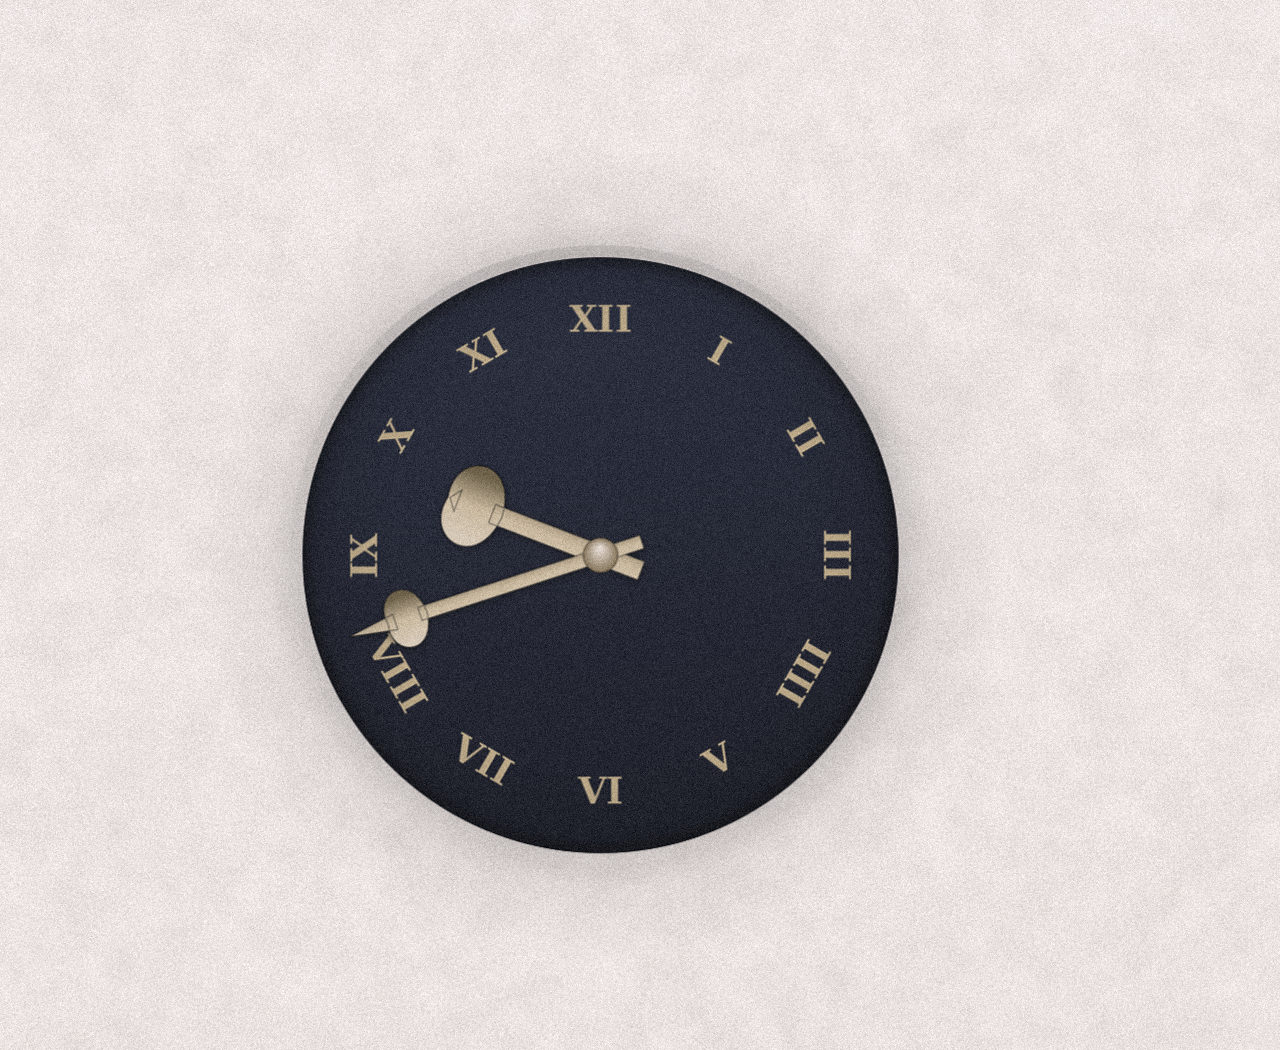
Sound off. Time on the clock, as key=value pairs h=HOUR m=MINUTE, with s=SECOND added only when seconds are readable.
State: h=9 m=42
